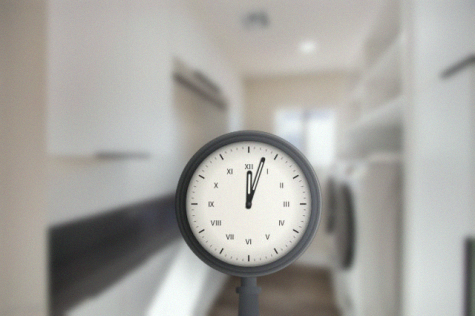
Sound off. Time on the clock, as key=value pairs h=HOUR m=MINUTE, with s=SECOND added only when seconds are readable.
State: h=12 m=3
